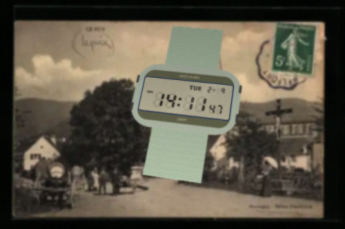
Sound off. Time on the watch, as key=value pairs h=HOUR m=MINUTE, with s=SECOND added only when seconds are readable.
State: h=14 m=11 s=47
